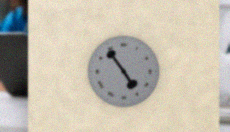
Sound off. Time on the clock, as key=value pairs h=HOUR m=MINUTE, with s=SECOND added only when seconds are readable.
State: h=4 m=54
